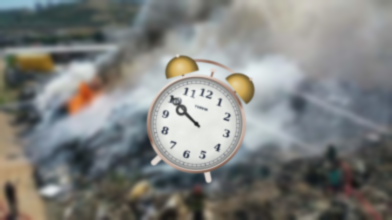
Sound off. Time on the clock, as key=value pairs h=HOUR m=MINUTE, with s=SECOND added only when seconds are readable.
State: h=9 m=50
